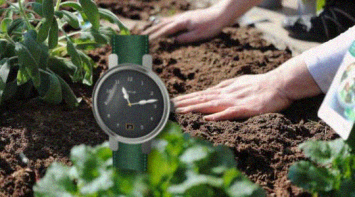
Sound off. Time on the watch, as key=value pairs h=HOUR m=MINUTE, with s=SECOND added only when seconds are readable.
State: h=11 m=13
